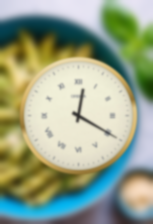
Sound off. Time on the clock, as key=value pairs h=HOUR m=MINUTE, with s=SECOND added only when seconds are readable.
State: h=12 m=20
